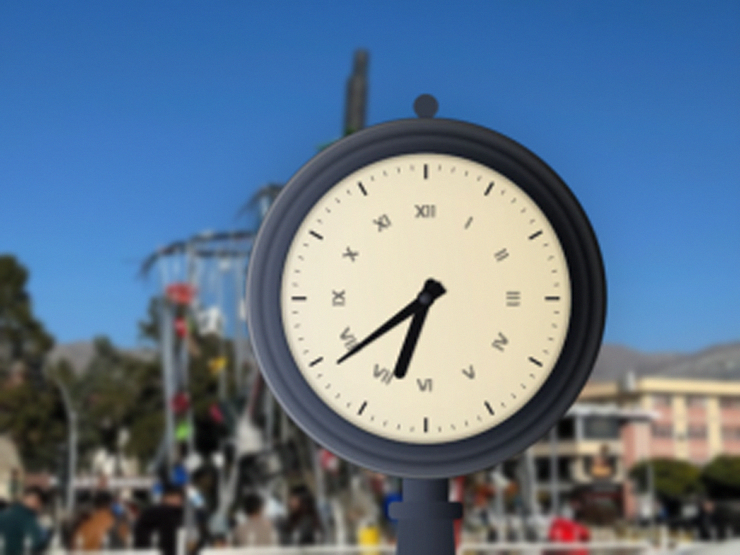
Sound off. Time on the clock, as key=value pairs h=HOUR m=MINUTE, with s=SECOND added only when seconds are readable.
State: h=6 m=39
